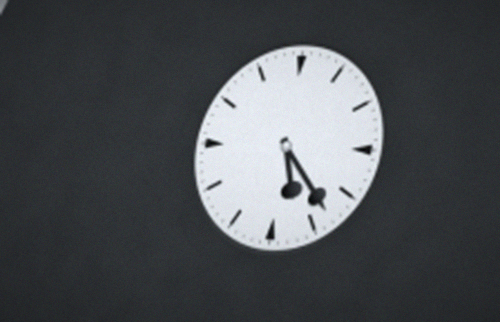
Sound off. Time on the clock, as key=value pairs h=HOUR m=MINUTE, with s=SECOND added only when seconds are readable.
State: h=5 m=23
